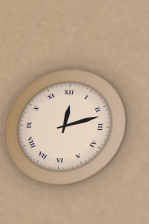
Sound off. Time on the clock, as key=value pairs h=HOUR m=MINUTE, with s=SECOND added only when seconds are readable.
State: h=12 m=12
